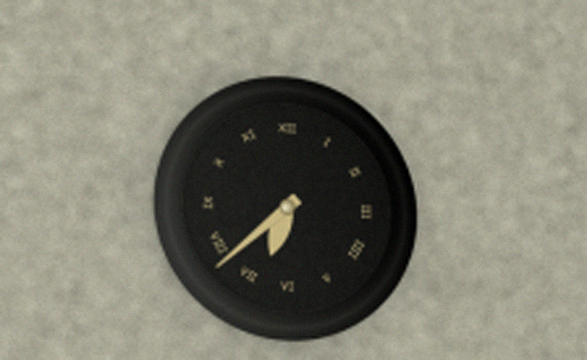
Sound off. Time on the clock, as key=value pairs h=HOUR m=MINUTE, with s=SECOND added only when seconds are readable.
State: h=6 m=38
